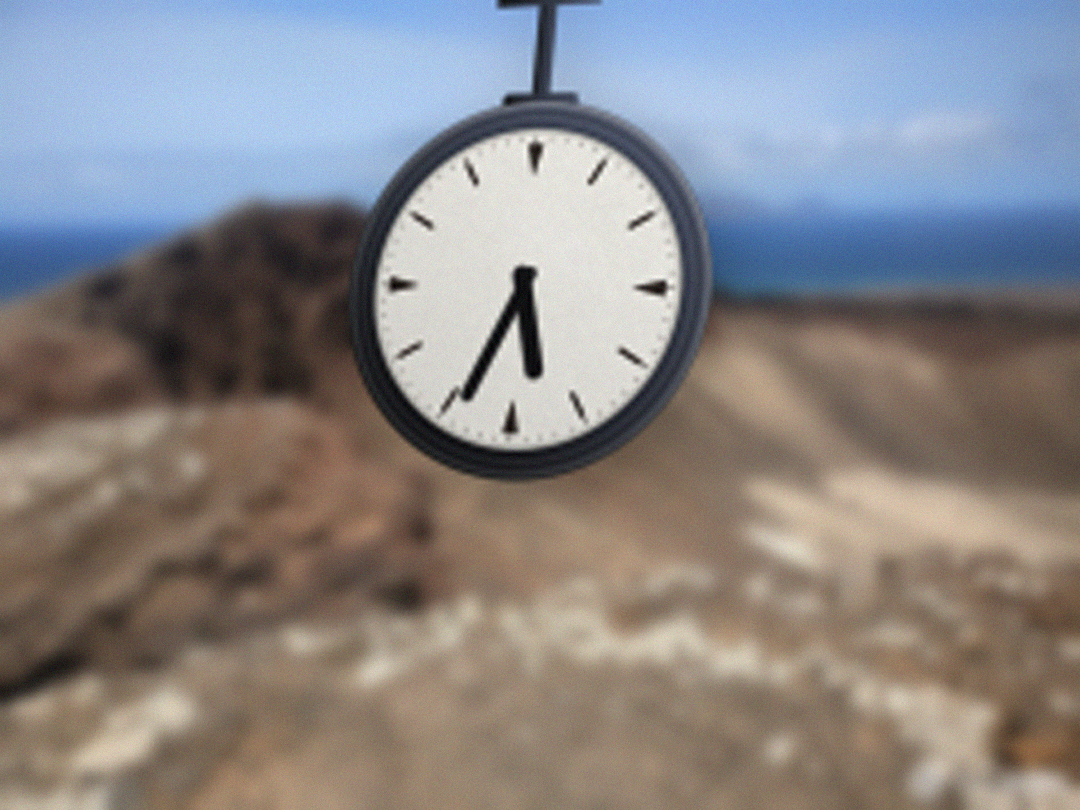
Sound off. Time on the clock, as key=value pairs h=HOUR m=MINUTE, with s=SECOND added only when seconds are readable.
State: h=5 m=34
